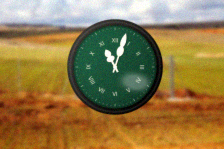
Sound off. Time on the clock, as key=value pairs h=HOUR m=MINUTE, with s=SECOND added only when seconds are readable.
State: h=11 m=3
